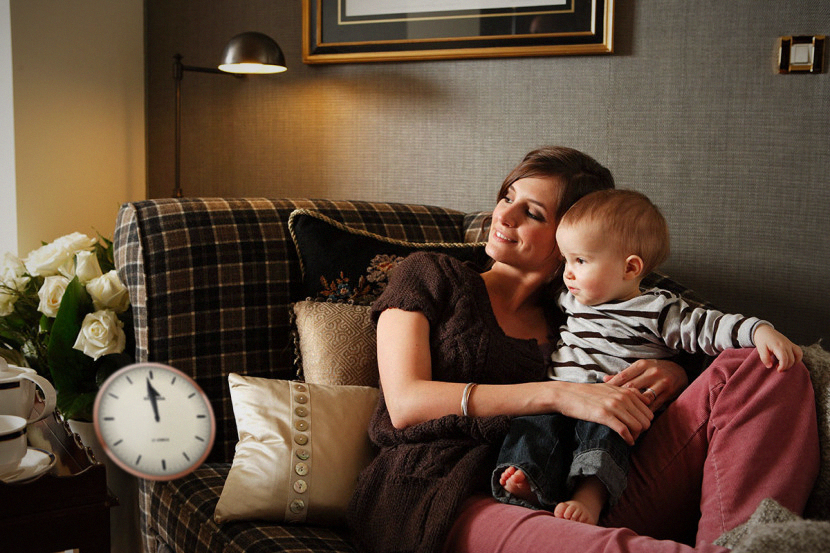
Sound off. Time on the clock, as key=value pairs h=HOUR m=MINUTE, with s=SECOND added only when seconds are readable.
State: h=11 m=59
